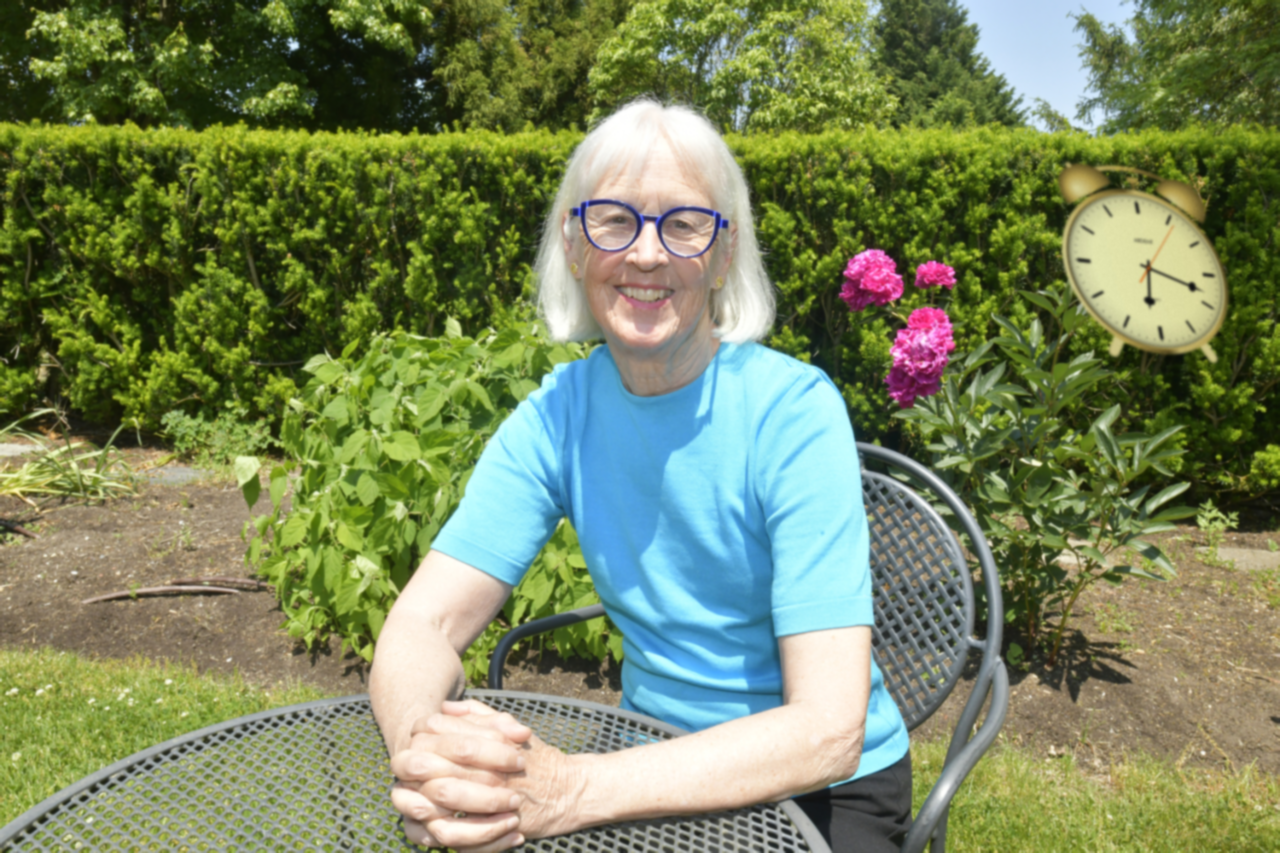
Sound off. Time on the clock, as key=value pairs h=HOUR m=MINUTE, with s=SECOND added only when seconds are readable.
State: h=6 m=18 s=6
